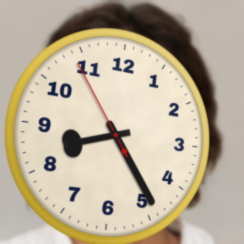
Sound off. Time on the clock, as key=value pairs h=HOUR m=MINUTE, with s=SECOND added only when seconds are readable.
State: h=8 m=23 s=54
